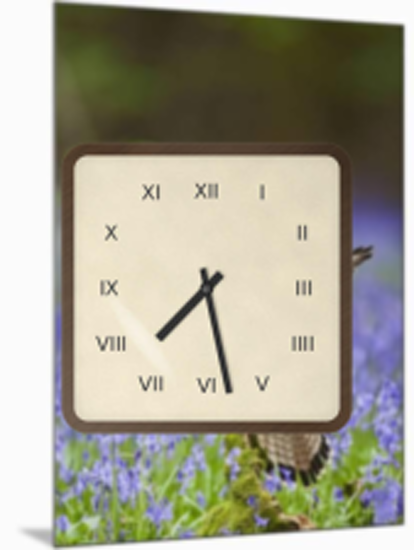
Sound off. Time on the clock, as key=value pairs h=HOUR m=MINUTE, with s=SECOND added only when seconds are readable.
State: h=7 m=28
